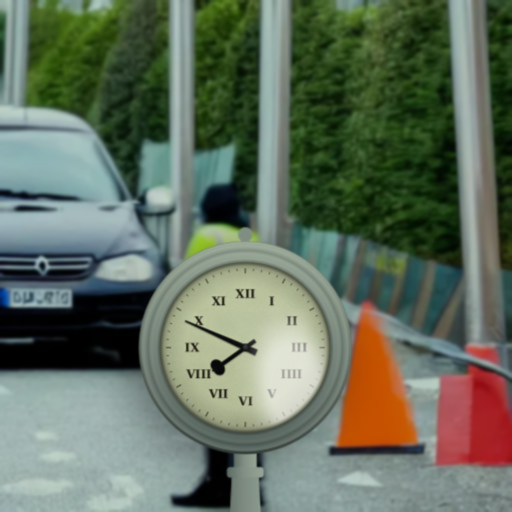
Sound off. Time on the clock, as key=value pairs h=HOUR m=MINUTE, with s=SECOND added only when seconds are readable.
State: h=7 m=49
